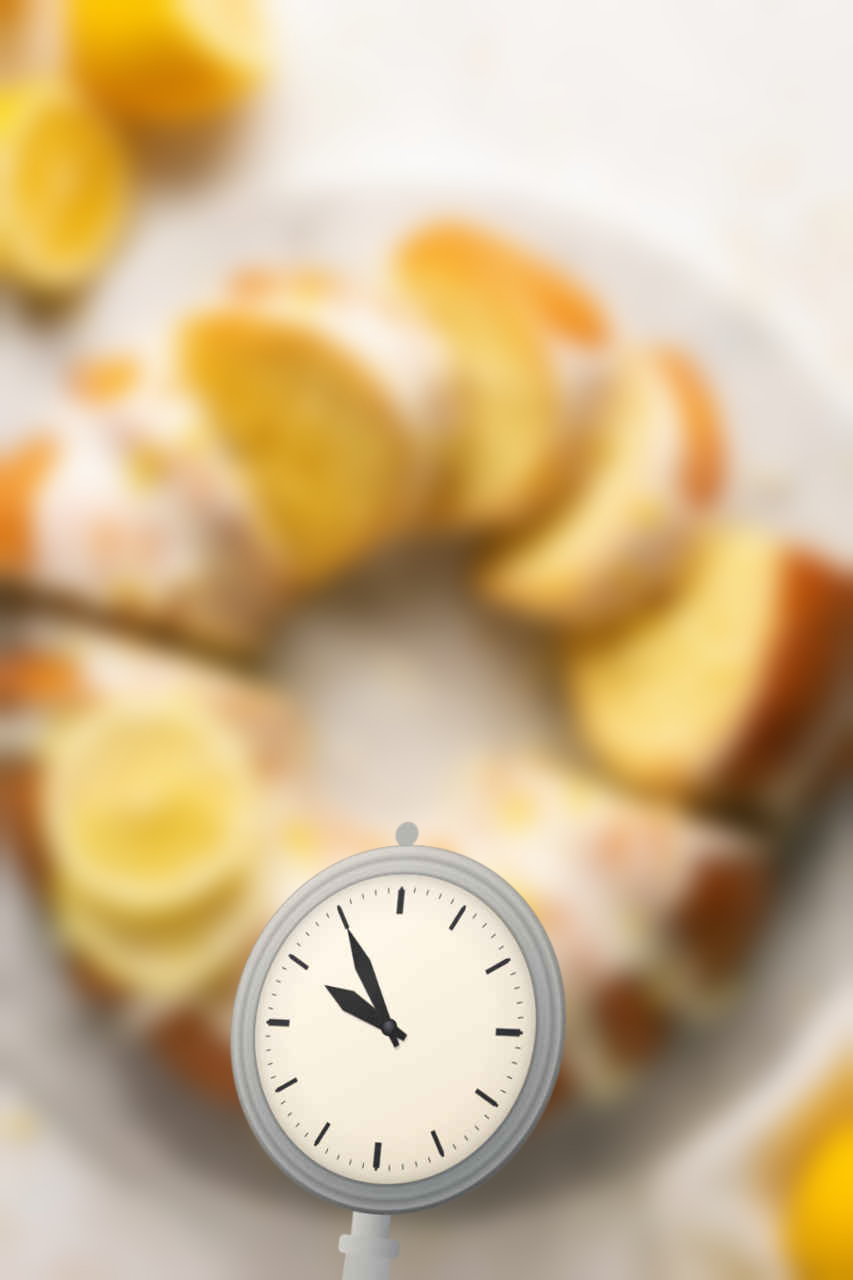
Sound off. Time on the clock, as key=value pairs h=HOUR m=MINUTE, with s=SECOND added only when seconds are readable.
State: h=9 m=55
